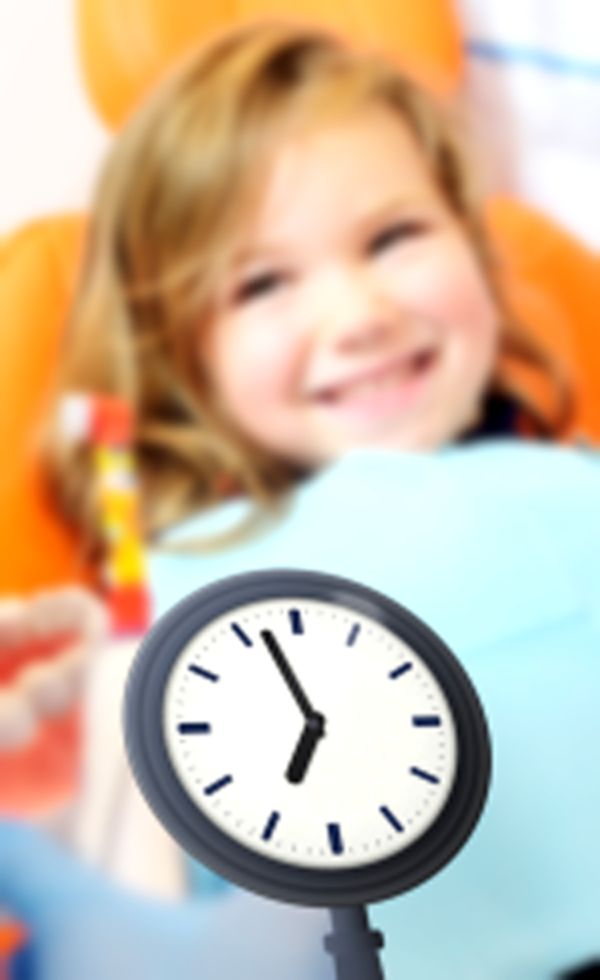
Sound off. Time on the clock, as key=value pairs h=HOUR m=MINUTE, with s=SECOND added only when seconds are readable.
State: h=6 m=57
